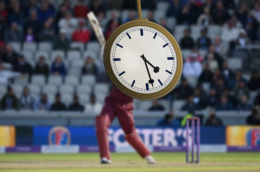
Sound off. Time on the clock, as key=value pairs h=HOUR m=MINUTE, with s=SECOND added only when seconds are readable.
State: h=4 m=28
